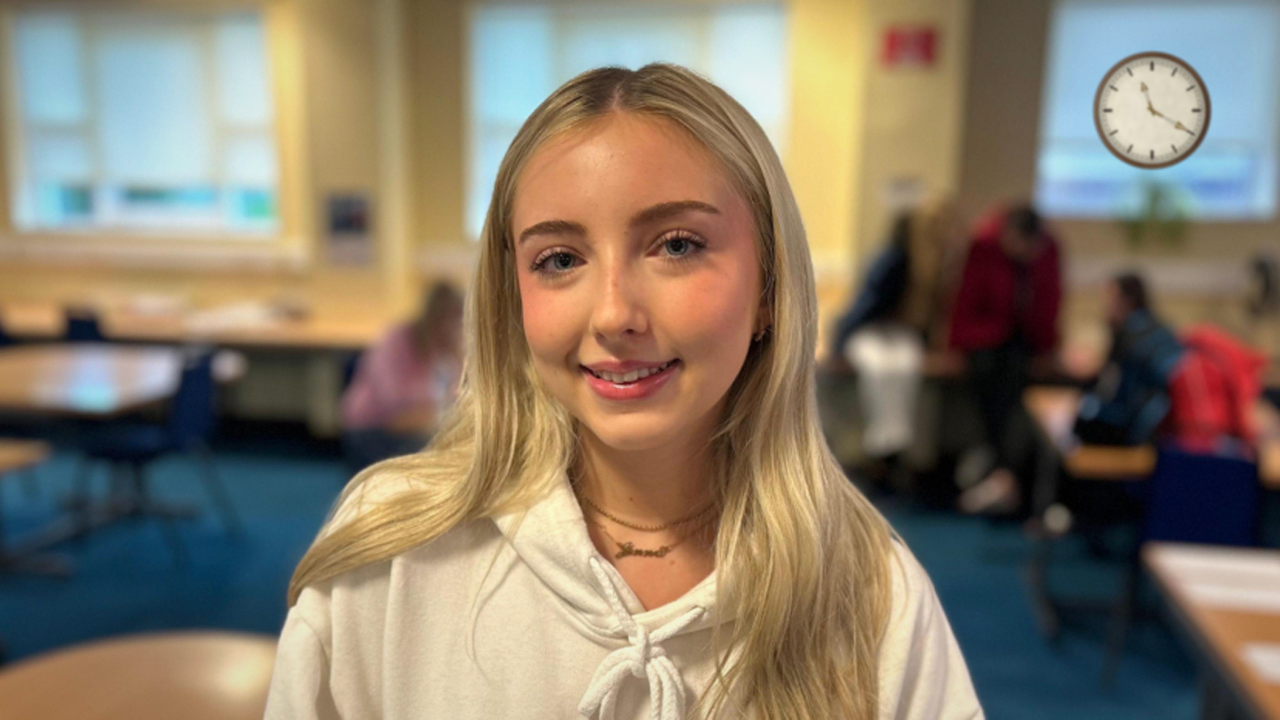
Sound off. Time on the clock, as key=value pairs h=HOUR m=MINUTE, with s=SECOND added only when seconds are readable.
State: h=11 m=20
